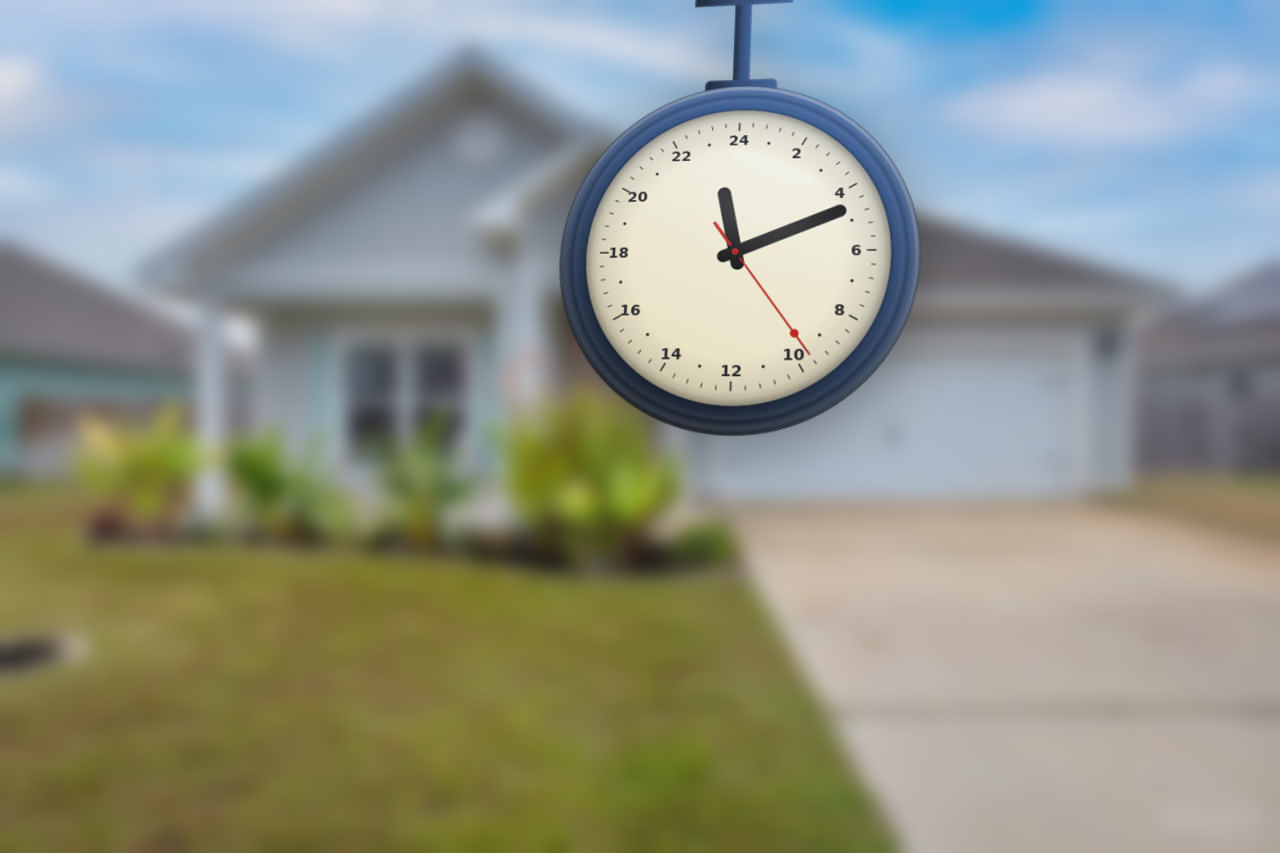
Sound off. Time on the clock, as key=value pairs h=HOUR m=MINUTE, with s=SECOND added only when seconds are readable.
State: h=23 m=11 s=24
